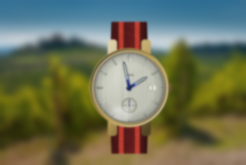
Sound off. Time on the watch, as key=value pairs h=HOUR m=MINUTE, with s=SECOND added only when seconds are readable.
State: h=1 m=58
